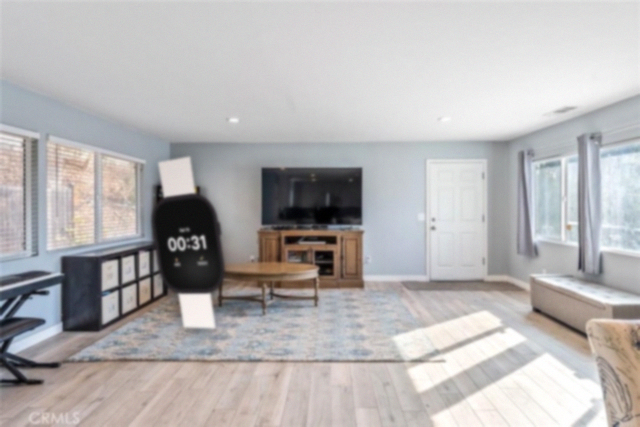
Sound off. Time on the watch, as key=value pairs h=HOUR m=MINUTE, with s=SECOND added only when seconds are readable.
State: h=0 m=31
